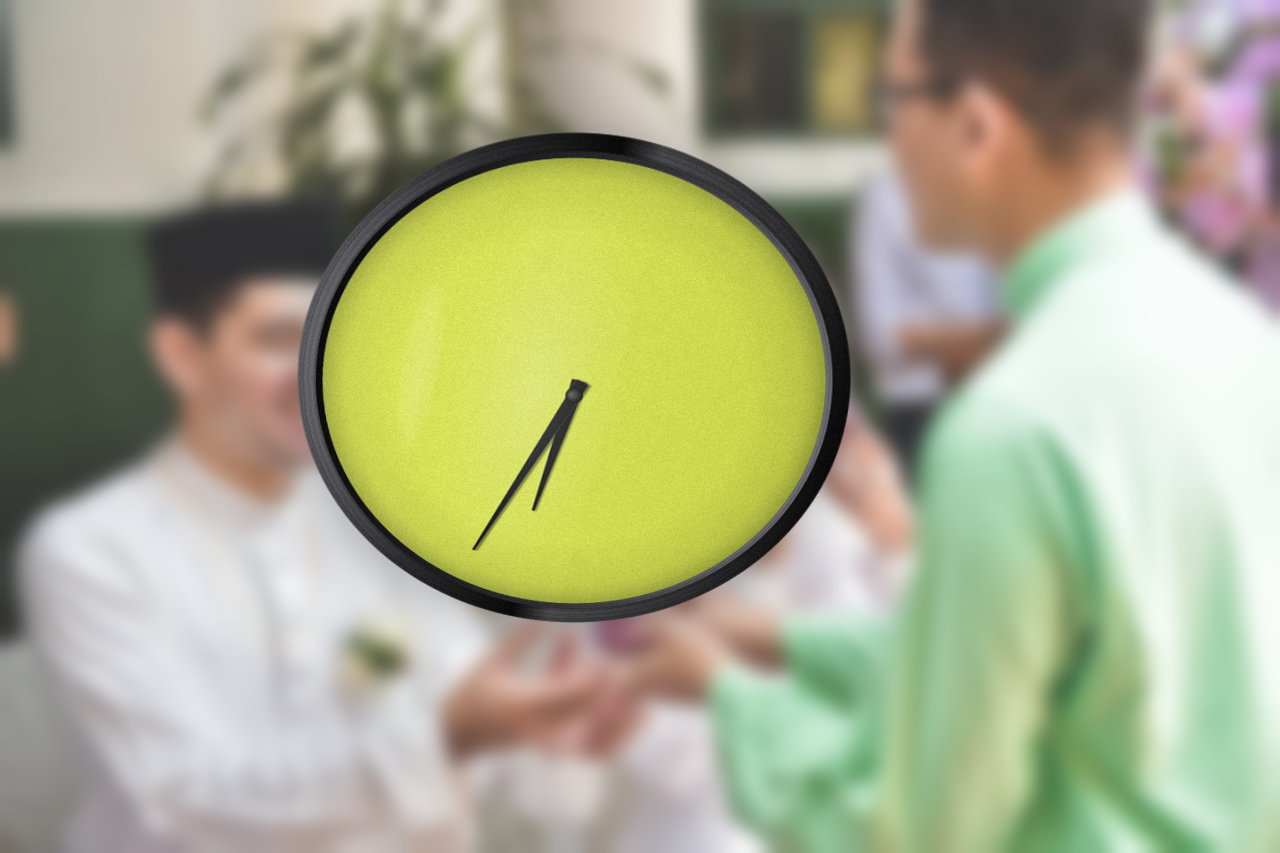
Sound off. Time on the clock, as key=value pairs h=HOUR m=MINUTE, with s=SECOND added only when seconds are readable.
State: h=6 m=35
